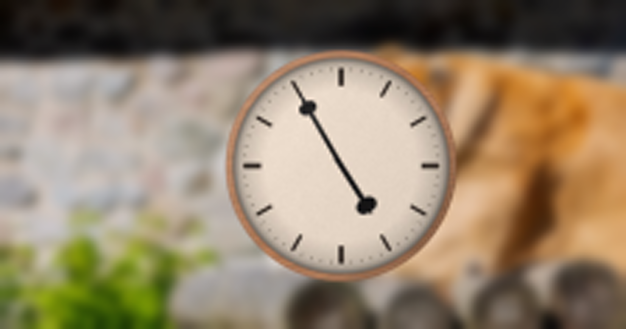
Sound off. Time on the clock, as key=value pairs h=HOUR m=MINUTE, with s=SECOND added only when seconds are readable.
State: h=4 m=55
